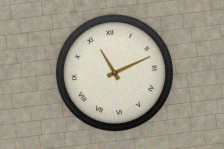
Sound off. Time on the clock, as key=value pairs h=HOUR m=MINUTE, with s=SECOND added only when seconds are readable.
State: h=11 m=12
